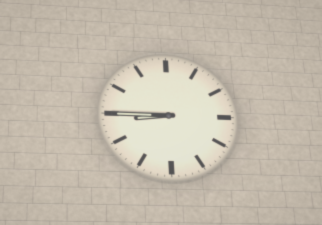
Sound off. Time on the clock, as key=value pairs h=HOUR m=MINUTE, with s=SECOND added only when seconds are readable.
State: h=8 m=45
